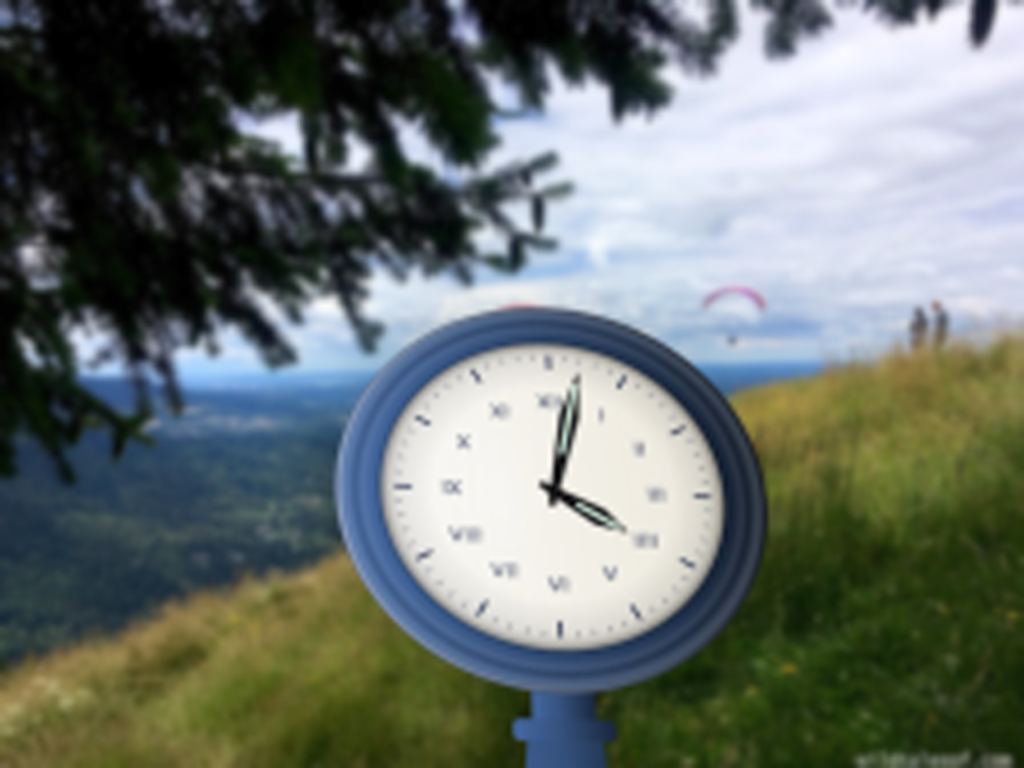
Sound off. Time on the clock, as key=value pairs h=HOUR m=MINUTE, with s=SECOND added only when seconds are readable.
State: h=4 m=2
